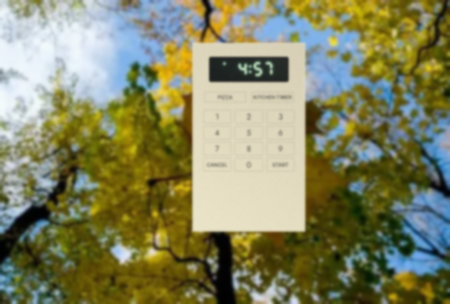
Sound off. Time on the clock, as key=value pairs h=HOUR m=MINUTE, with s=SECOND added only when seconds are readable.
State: h=4 m=57
